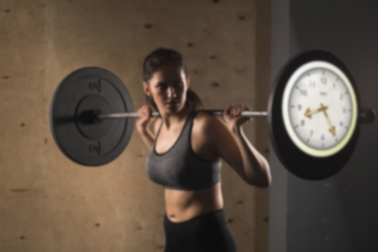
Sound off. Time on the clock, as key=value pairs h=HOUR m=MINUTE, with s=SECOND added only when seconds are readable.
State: h=8 m=25
